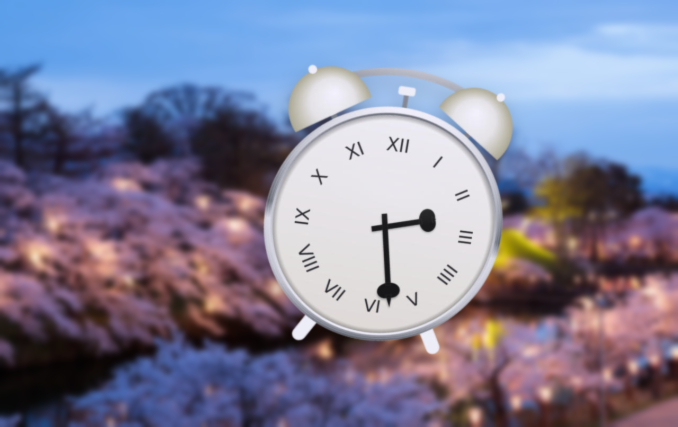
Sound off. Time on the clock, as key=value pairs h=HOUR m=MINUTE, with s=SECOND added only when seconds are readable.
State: h=2 m=28
